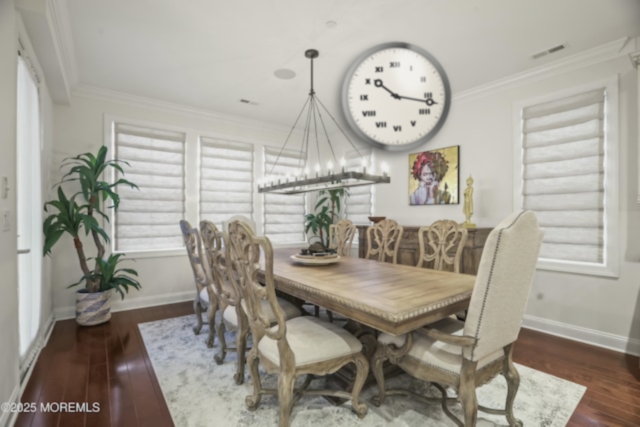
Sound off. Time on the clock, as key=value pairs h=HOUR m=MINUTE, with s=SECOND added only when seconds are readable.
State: h=10 m=17
